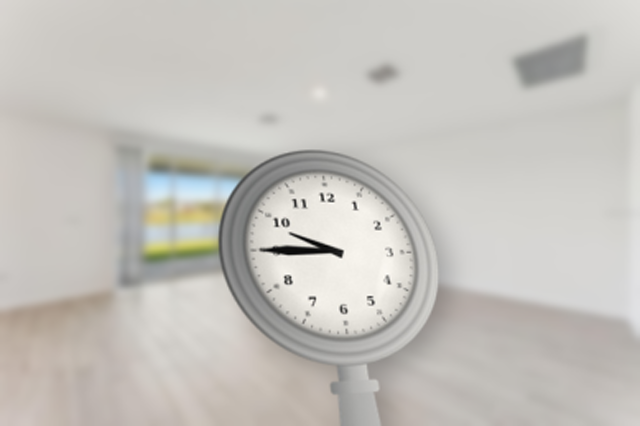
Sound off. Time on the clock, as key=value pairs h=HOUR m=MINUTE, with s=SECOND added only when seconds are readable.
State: h=9 m=45
